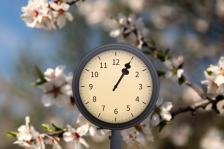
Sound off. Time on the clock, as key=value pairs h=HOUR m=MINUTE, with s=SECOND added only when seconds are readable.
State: h=1 m=5
